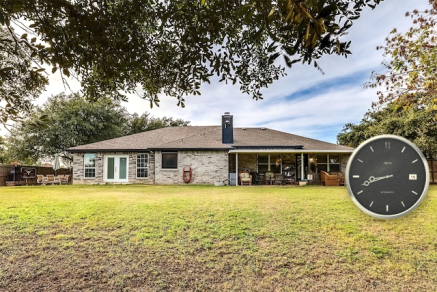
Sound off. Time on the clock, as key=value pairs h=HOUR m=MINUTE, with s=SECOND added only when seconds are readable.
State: h=8 m=42
